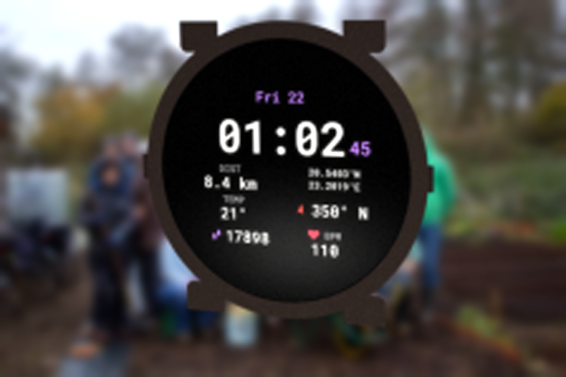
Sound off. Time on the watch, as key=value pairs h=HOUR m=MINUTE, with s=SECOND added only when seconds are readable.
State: h=1 m=2
